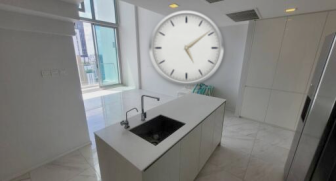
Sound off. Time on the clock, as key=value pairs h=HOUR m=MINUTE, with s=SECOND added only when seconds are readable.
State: h=5 m=9
